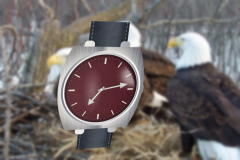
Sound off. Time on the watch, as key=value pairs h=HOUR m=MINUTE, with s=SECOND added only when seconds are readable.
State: h=7 m=13
